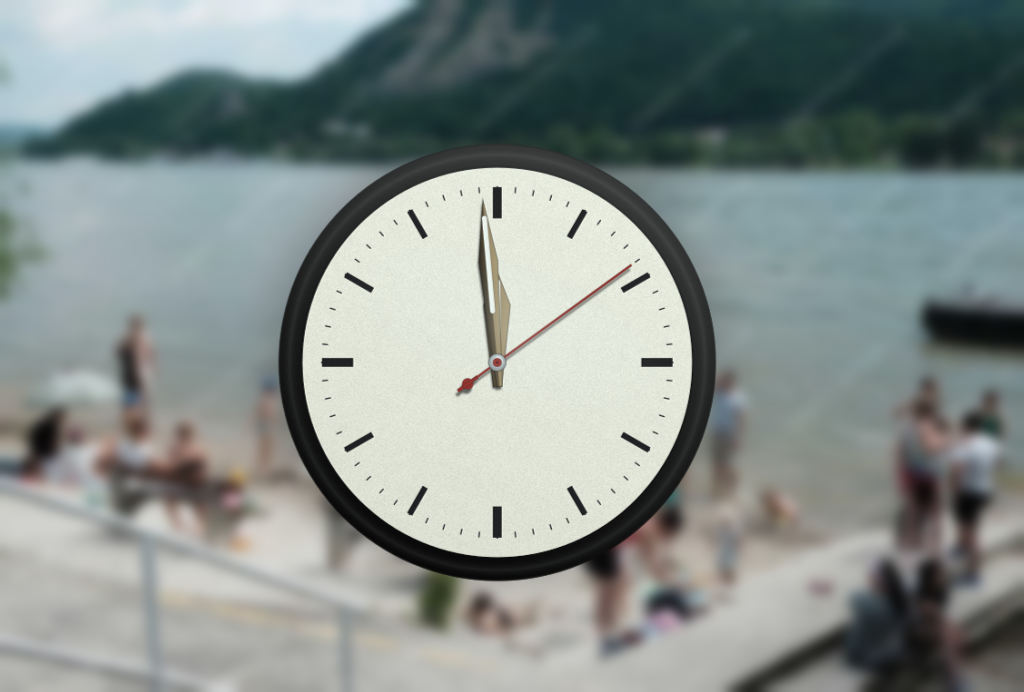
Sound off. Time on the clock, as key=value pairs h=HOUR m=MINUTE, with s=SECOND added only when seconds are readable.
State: h=11 m=59 s=9
